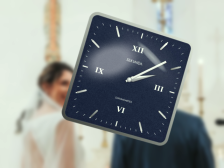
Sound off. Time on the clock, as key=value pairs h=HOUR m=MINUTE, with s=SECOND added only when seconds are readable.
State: h=2 m=8
